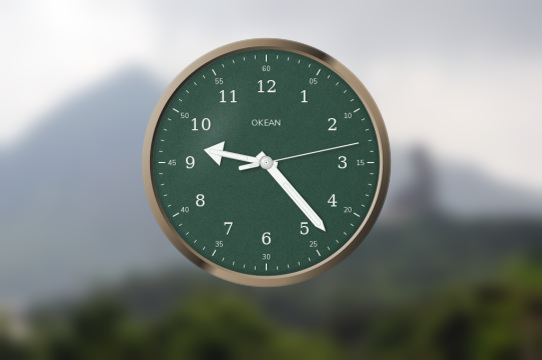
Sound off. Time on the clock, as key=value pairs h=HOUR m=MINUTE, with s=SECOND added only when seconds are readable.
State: h=9 m=23 s=13
